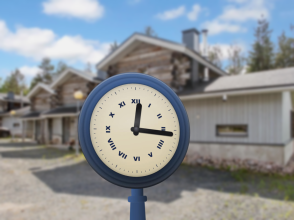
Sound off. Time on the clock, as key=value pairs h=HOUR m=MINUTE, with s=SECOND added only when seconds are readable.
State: h=12 m=16
